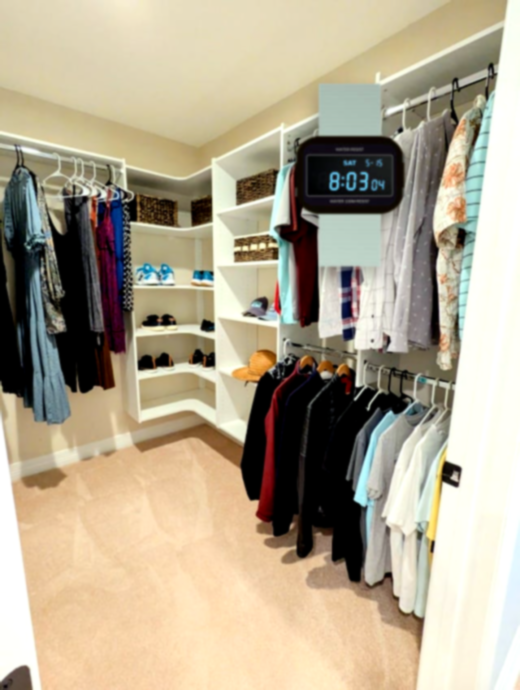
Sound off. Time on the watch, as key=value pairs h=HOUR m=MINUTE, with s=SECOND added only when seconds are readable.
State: h=8 m=3
